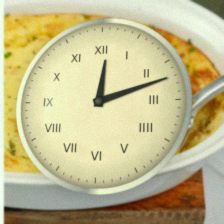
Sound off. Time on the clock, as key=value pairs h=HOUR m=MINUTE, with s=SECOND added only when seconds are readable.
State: h=12 m=12
